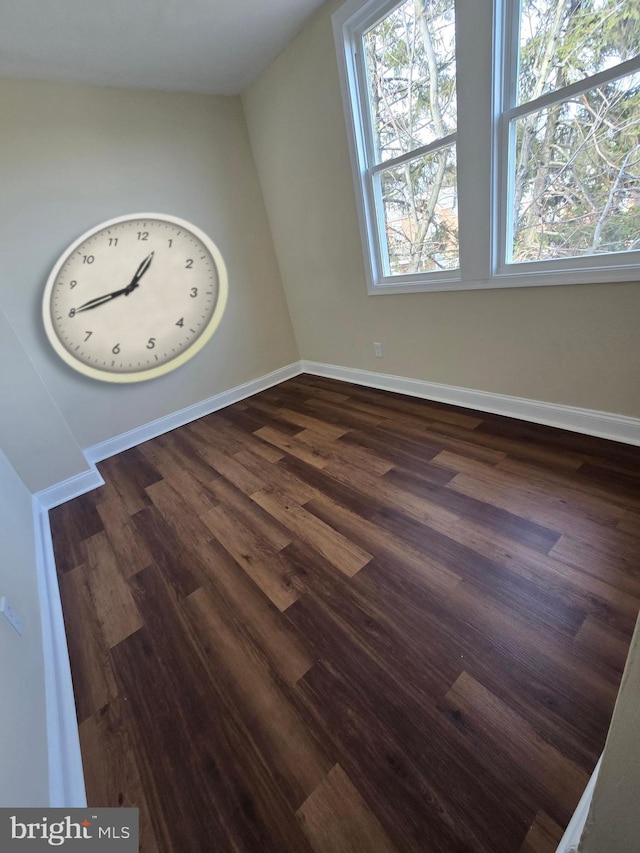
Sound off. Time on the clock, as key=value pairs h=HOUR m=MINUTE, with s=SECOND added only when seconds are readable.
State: h=12 m=40
